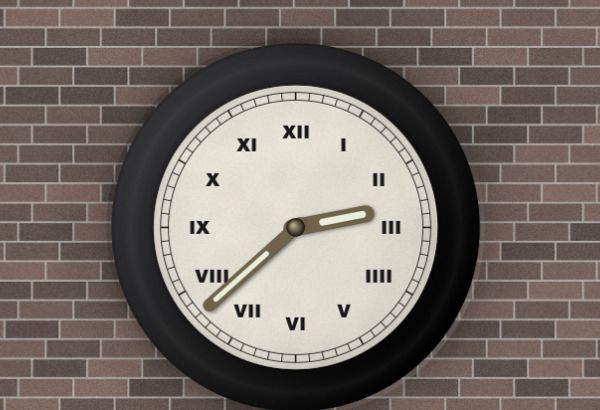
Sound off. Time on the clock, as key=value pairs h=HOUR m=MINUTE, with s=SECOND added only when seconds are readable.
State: h=2 m=38
